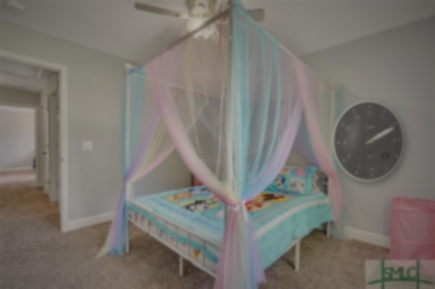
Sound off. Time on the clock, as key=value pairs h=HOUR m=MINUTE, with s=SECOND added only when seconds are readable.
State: h=2 m=11
